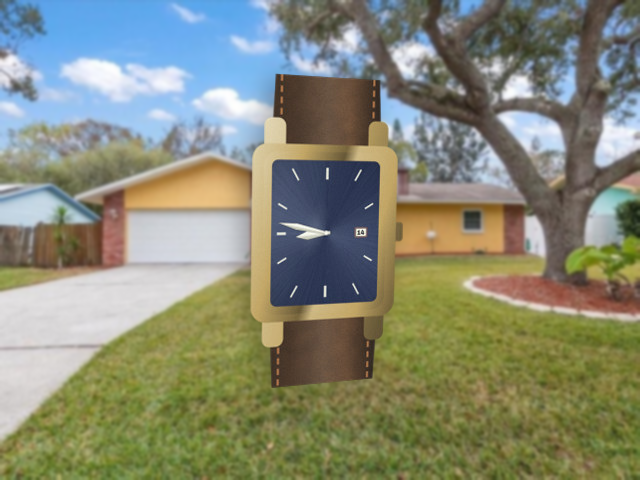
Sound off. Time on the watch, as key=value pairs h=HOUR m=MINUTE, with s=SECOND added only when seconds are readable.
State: h=8 m=47
